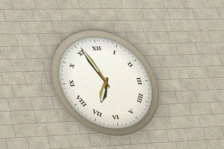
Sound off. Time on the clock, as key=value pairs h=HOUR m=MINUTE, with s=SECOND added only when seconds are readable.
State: h=6 m=56
